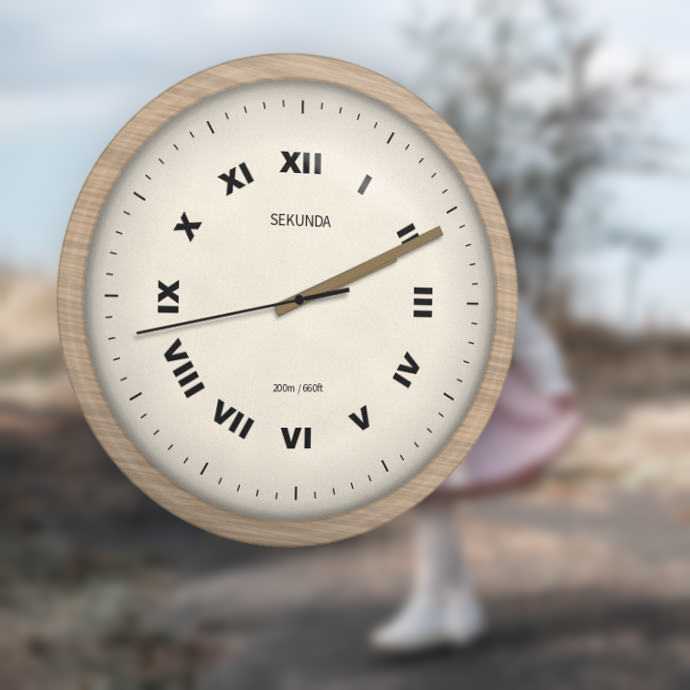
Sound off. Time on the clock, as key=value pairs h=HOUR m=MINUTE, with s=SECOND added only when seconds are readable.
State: h=2 m=10 s=43
